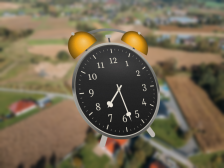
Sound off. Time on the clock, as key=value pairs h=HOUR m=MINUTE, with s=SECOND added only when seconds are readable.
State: h=7 m=28
